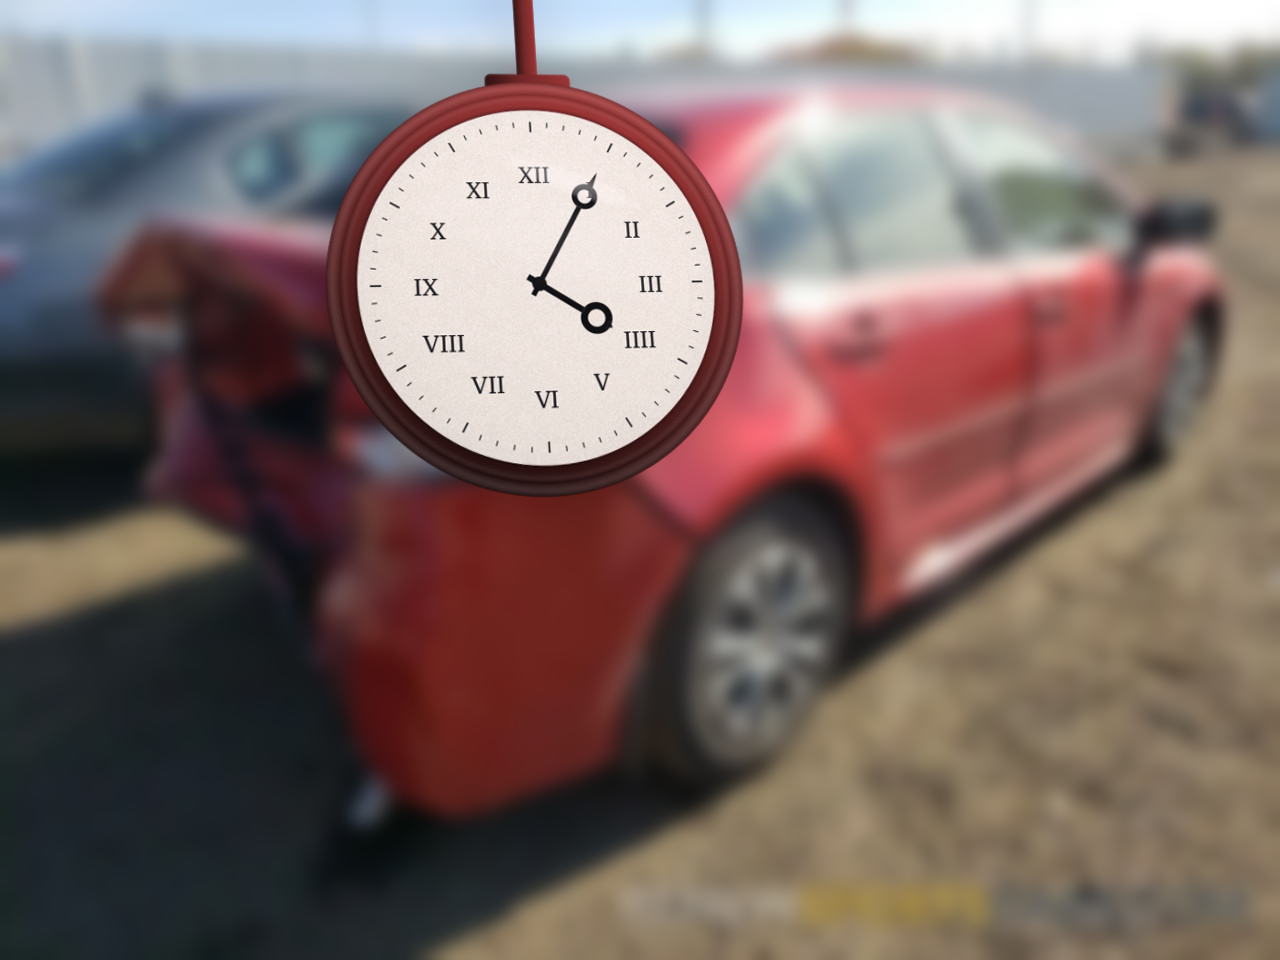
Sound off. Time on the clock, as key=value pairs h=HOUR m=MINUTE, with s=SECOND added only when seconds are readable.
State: h=4 m=5
